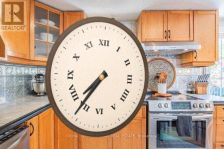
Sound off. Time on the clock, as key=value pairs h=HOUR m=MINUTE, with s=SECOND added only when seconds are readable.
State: h=7 m=36
